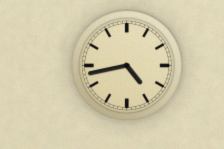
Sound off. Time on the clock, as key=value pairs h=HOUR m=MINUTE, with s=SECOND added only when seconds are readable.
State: h=4 m=43
